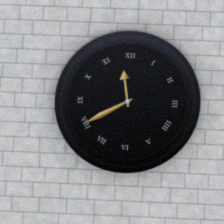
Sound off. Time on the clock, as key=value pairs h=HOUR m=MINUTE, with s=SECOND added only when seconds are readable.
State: h=11 m=40
